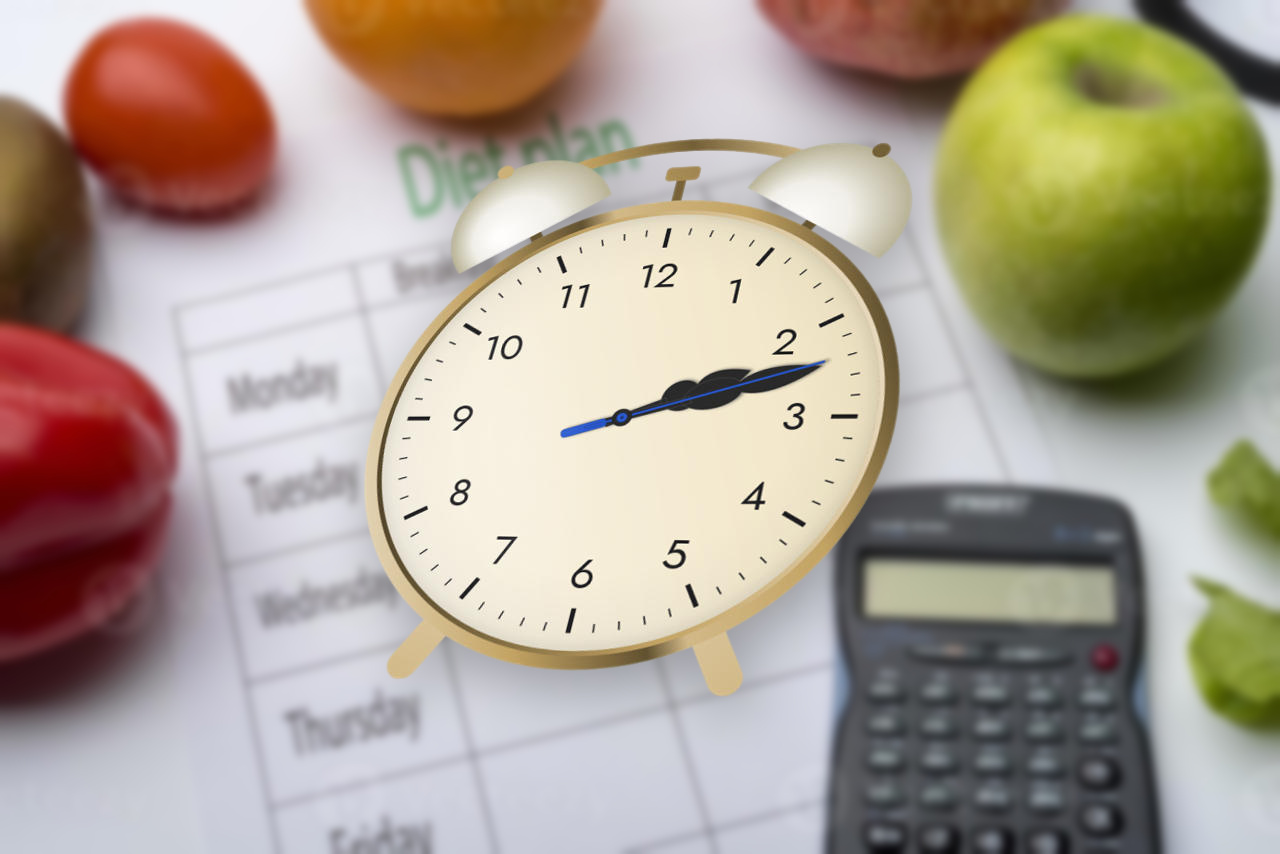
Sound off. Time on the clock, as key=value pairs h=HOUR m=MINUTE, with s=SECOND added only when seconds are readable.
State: h=2 m=12 s=12
